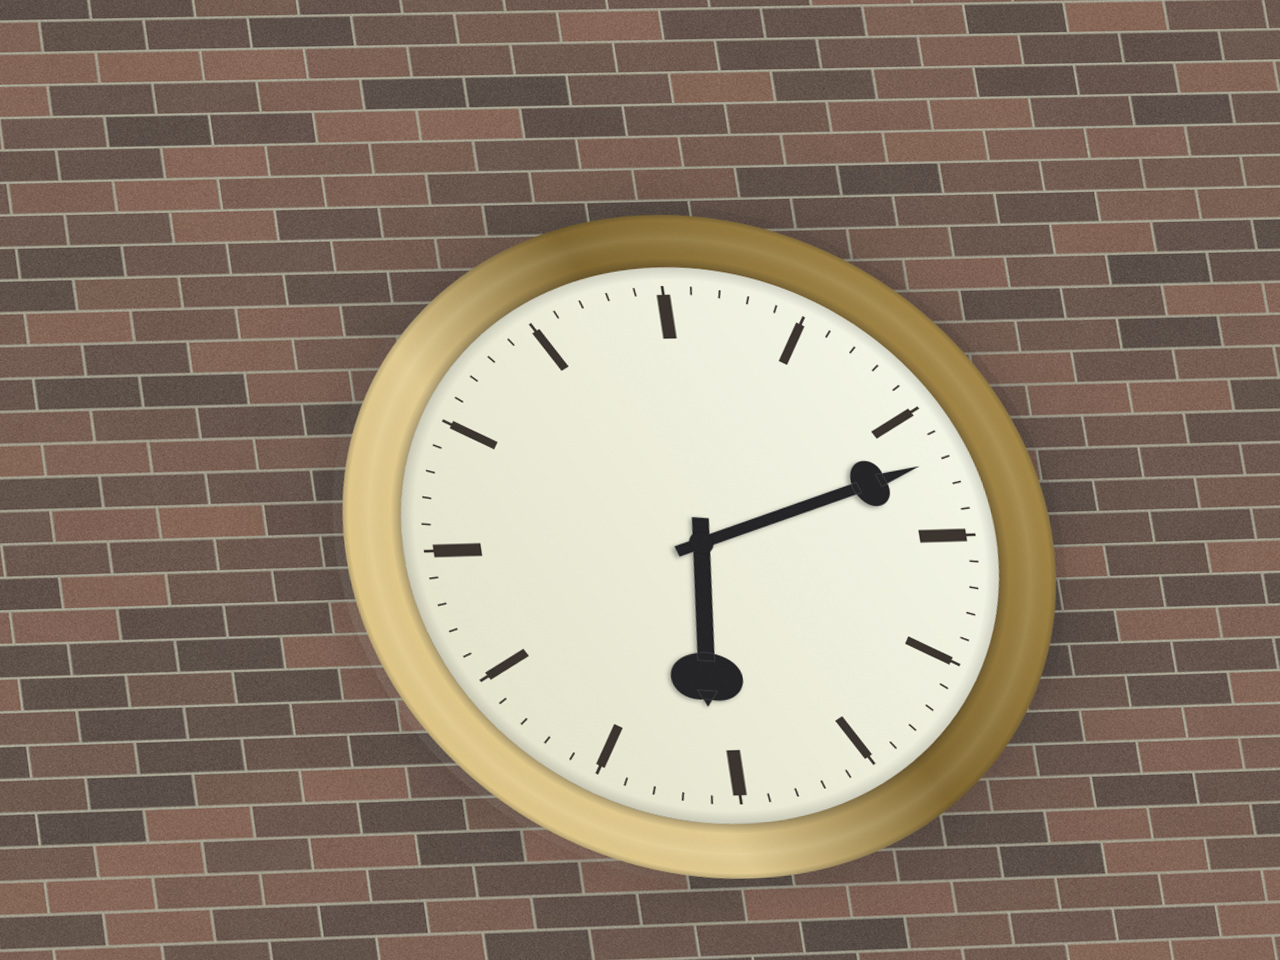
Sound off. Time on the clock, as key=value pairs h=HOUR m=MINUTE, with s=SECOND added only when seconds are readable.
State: h=6 m=12
